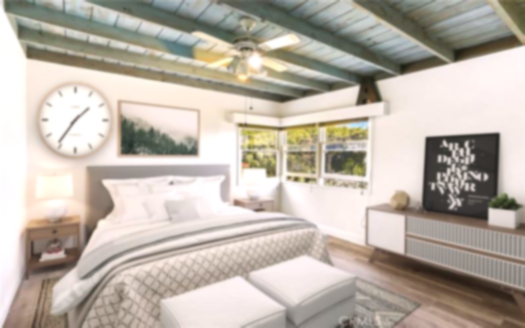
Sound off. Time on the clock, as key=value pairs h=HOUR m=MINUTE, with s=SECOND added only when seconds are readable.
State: h=1 m=36
